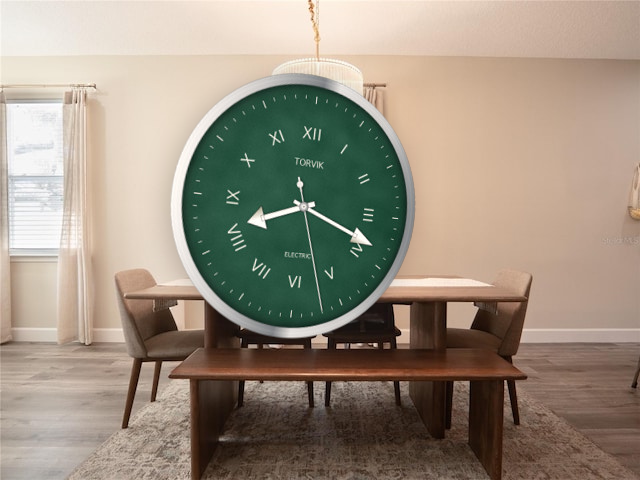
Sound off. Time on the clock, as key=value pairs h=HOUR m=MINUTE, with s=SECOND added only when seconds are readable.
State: h=8 m=18 s=27
